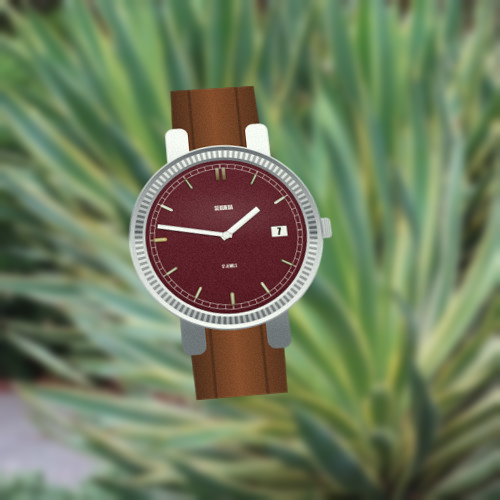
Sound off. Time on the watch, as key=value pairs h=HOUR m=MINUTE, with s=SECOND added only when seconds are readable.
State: h=1 m=47
